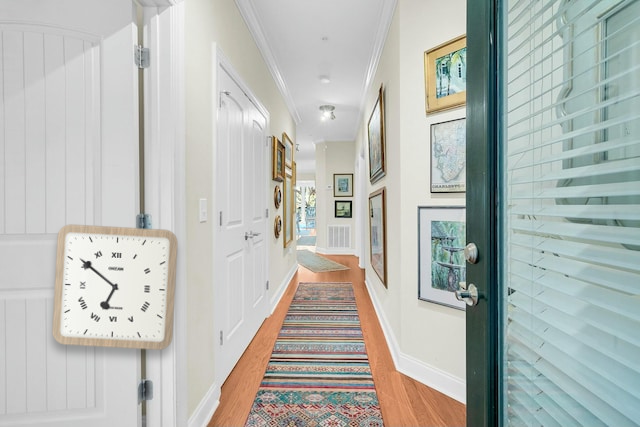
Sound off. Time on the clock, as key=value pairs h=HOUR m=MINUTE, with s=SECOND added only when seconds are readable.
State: h=6 m=51
